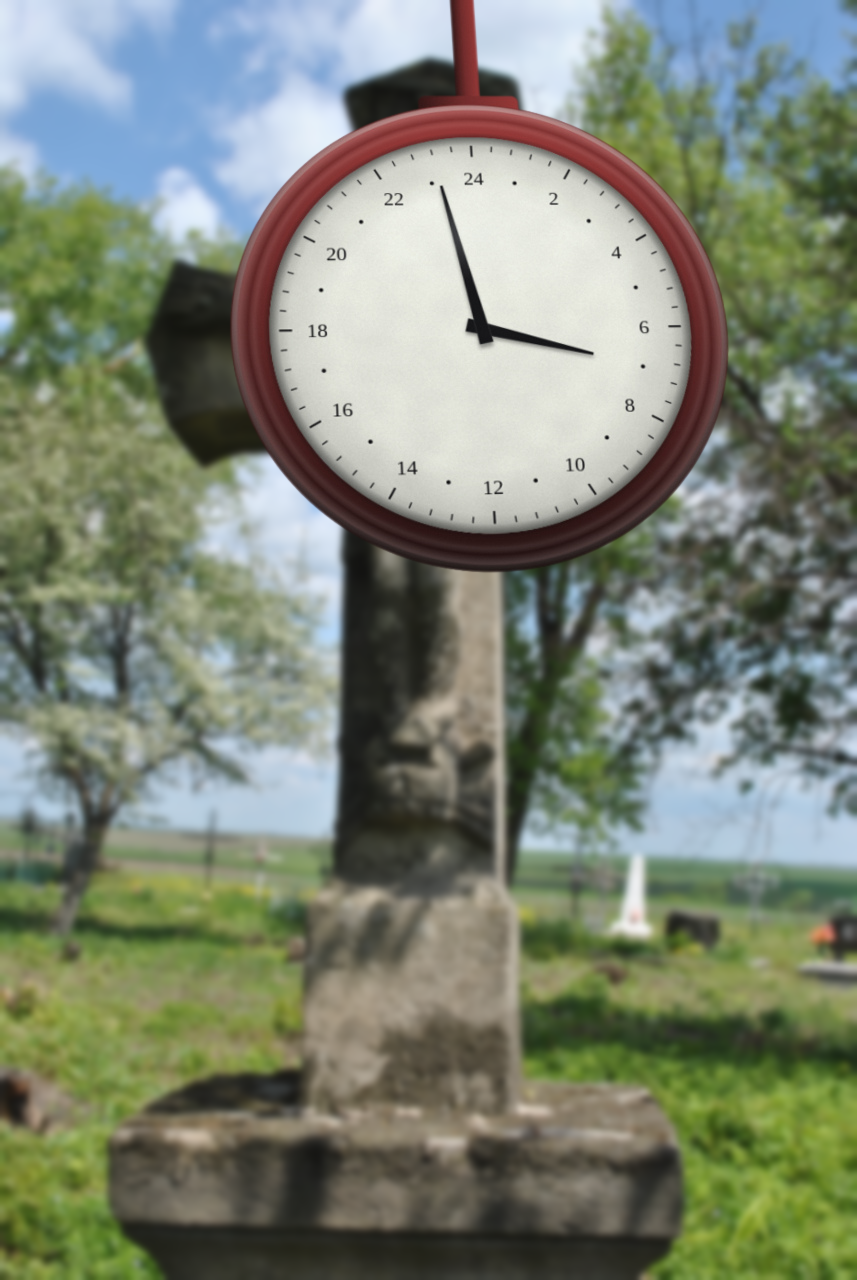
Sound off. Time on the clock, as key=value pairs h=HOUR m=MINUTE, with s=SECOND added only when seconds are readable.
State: h=6 m=58
